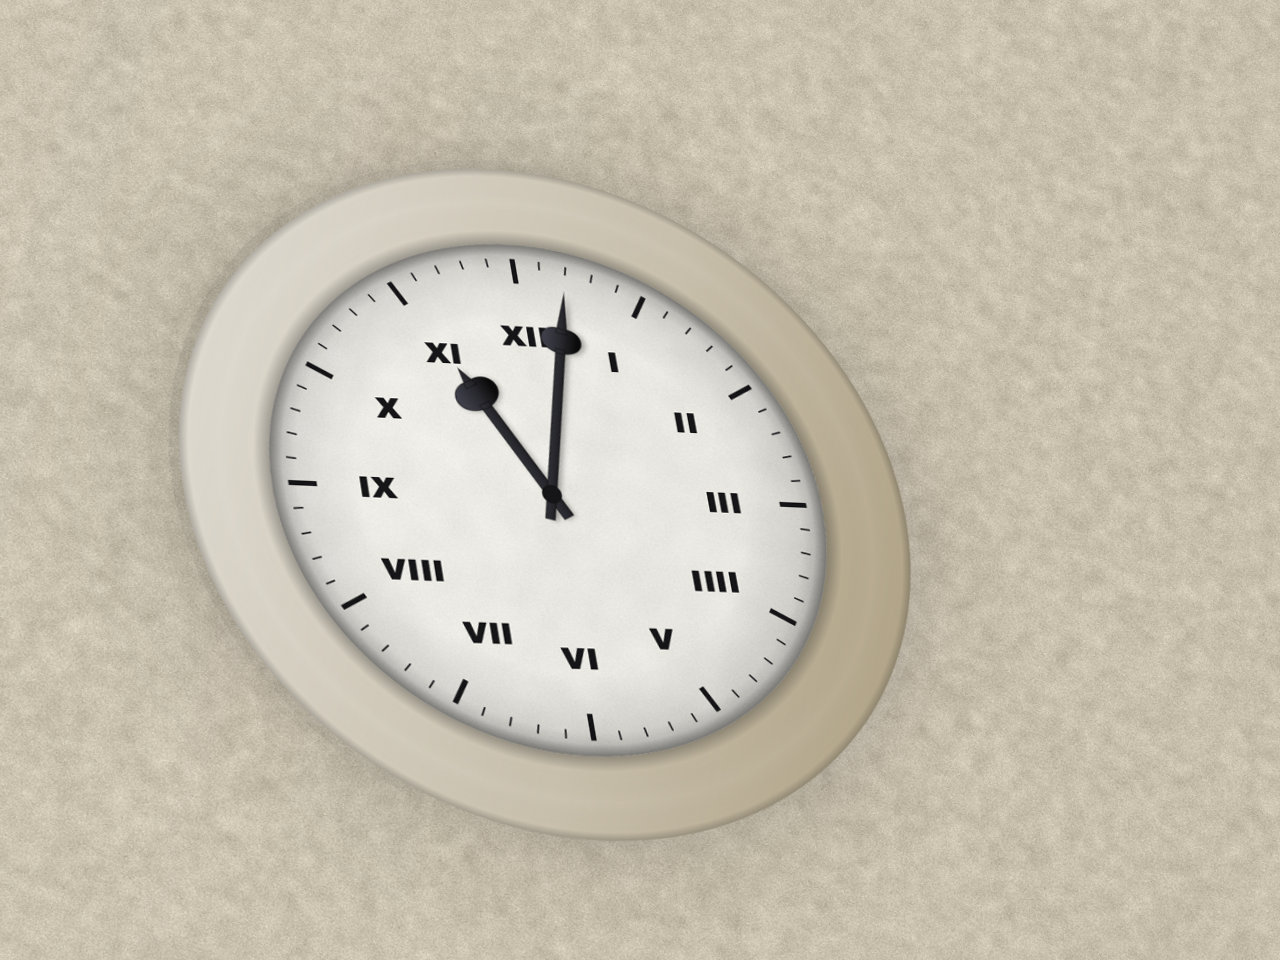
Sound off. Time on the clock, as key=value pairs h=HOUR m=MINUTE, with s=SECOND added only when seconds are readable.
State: h=11 m=2
